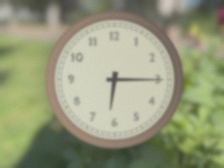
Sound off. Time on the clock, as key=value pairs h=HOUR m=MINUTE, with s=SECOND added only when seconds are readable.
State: h=6 m=15
